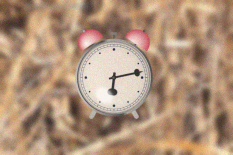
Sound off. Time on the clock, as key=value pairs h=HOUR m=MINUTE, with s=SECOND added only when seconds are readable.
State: h=6 m=13
